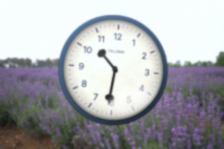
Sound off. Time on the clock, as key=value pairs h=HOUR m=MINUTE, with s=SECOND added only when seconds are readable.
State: h=10 m=31
